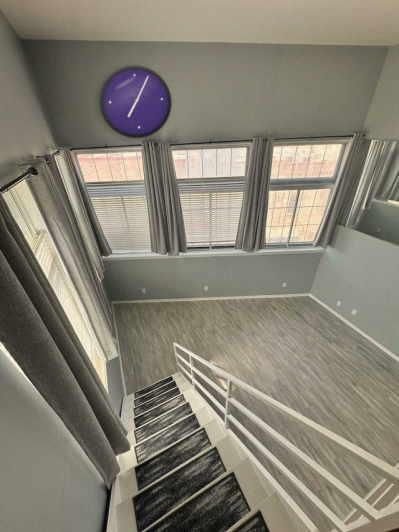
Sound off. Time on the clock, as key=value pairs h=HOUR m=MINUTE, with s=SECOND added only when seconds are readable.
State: h=7 m=5
